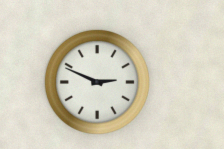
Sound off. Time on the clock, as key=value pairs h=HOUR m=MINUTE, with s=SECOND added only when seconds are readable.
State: h=2 m=49
